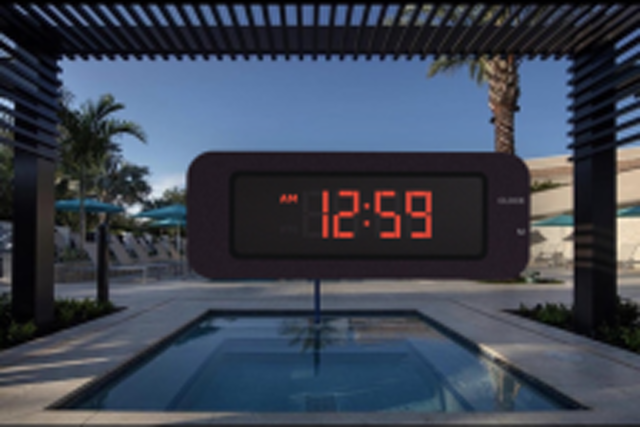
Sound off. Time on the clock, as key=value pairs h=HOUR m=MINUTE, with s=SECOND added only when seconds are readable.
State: h=12 m=59
